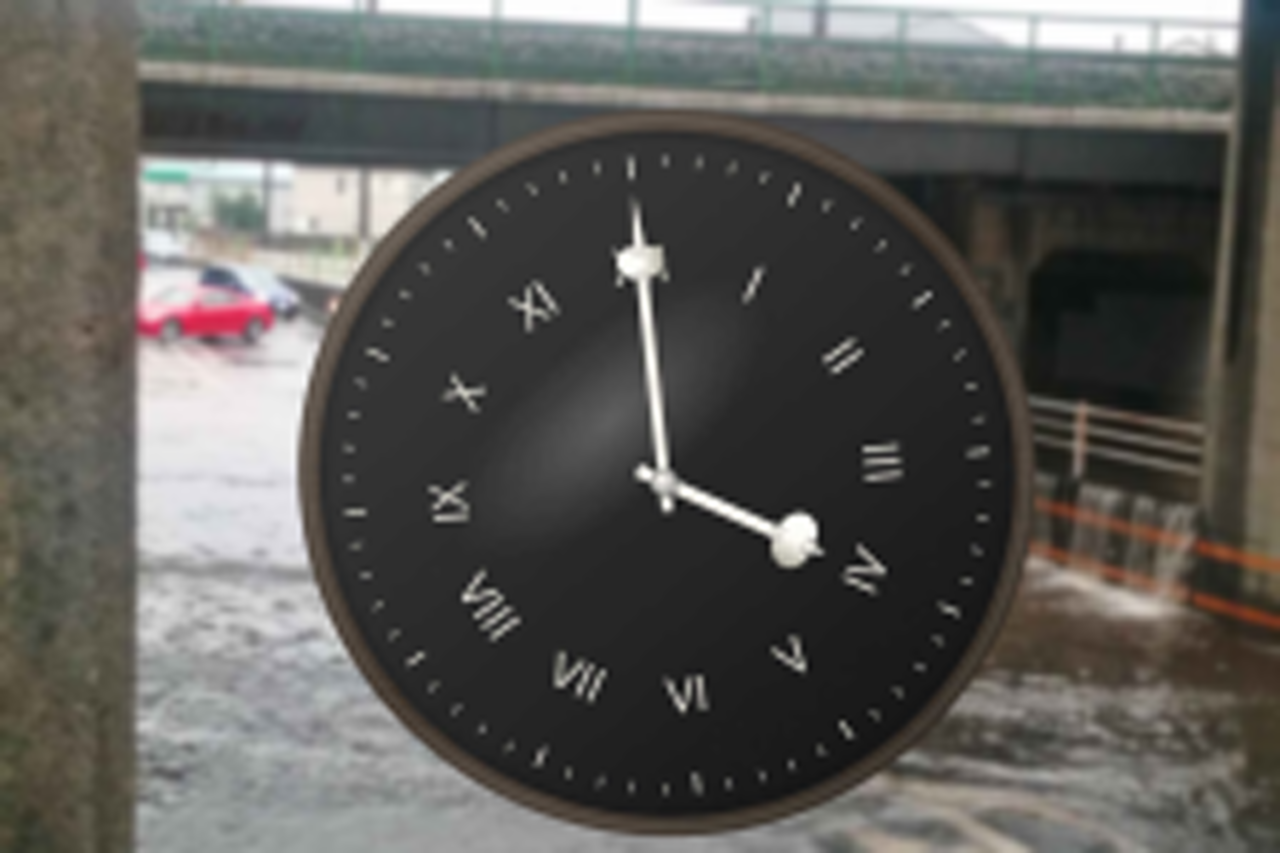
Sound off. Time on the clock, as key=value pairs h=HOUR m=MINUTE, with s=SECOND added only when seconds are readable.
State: h=4 m=0
